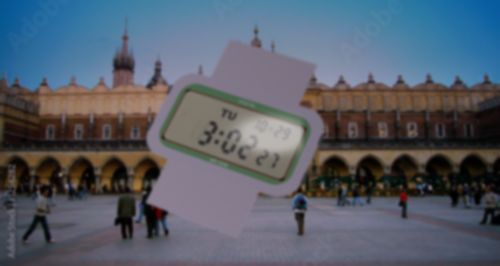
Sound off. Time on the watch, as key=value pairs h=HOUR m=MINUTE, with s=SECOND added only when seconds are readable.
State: h=3 m=2 s=27
